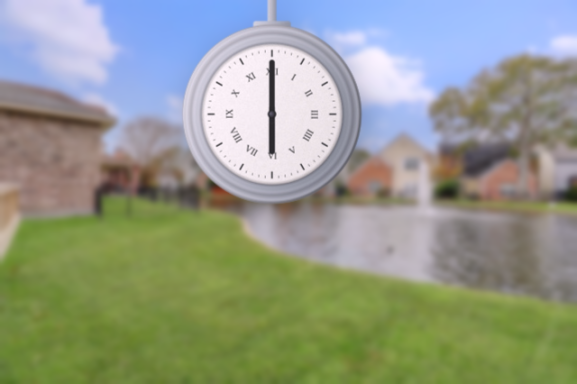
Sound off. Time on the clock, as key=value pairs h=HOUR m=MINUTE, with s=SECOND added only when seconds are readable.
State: h=6 m=0
